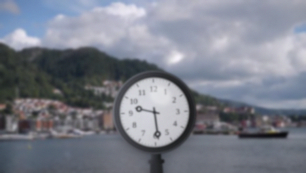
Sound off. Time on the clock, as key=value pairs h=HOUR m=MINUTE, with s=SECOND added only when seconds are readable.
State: h=9 m=29
